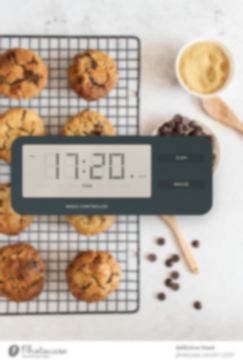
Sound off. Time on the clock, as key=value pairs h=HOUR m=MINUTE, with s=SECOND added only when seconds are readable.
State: h=17 m=20
